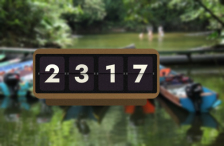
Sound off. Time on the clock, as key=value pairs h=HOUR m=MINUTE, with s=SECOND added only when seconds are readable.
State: h=23 m=17
